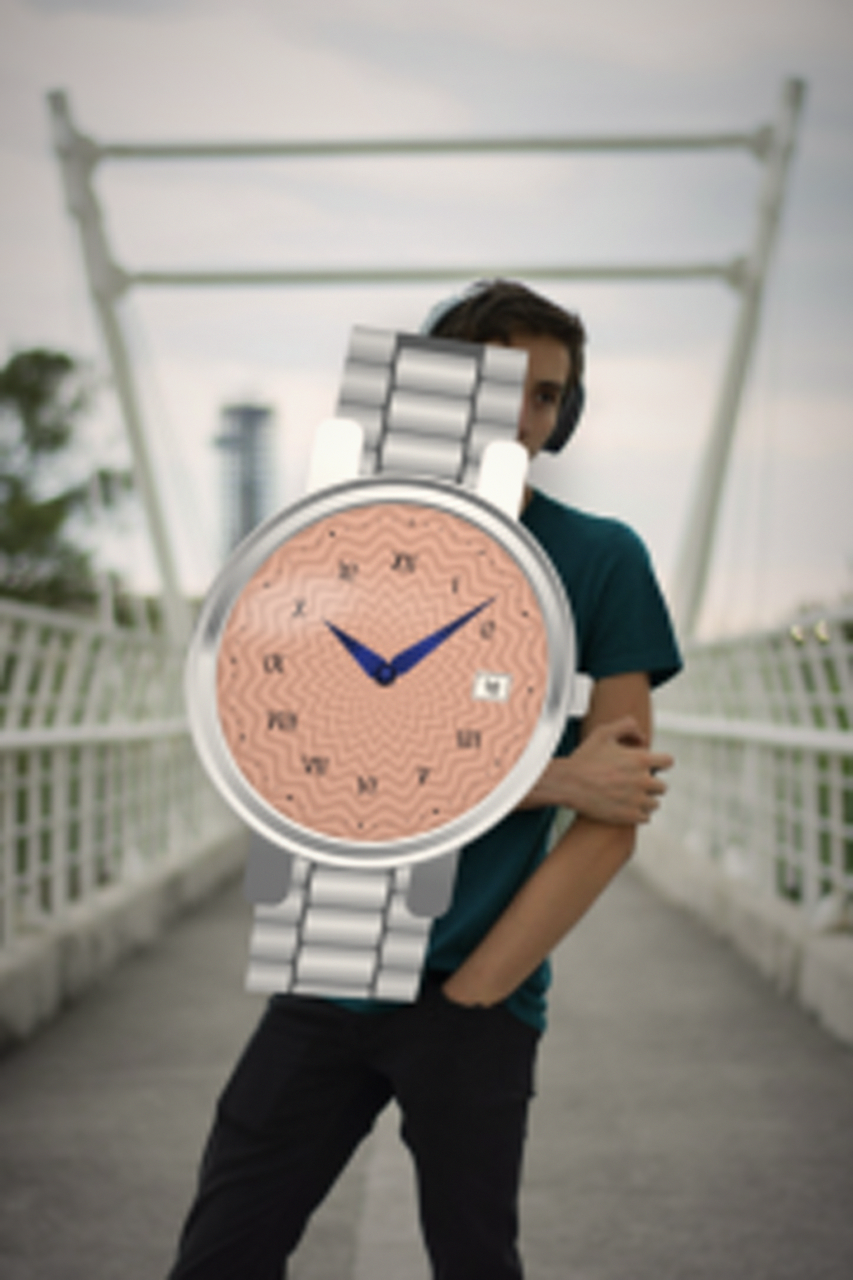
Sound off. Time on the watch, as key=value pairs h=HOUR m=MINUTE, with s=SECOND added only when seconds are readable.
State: h=10 m=8
